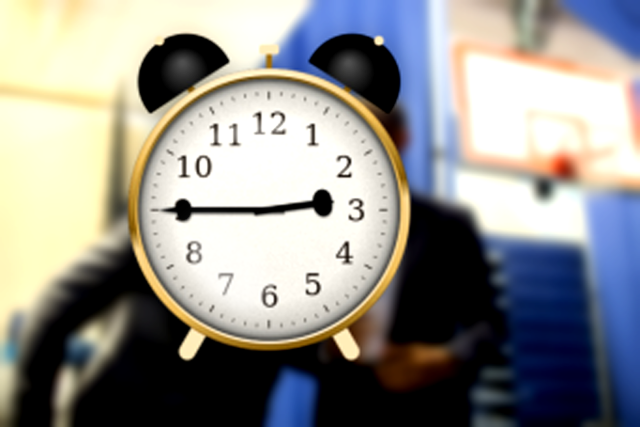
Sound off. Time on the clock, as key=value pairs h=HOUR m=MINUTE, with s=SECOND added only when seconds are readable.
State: h=2 m=45
